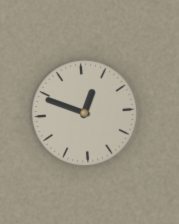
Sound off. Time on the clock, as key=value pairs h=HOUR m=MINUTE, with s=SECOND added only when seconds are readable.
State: h=12 m=49
